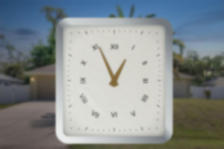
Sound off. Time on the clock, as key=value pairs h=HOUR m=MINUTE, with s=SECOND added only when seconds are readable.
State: h=12 m=56
